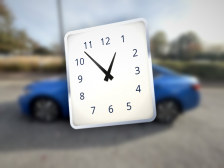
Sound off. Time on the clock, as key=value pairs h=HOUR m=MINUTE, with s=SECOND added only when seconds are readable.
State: h=12 m=53
